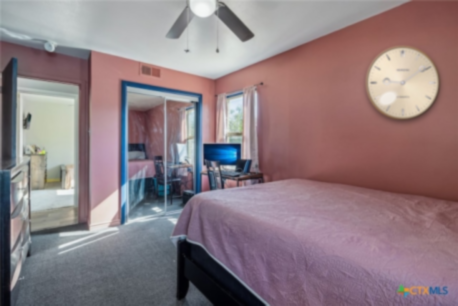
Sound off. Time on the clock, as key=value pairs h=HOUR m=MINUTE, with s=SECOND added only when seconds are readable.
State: h=9 m=9
